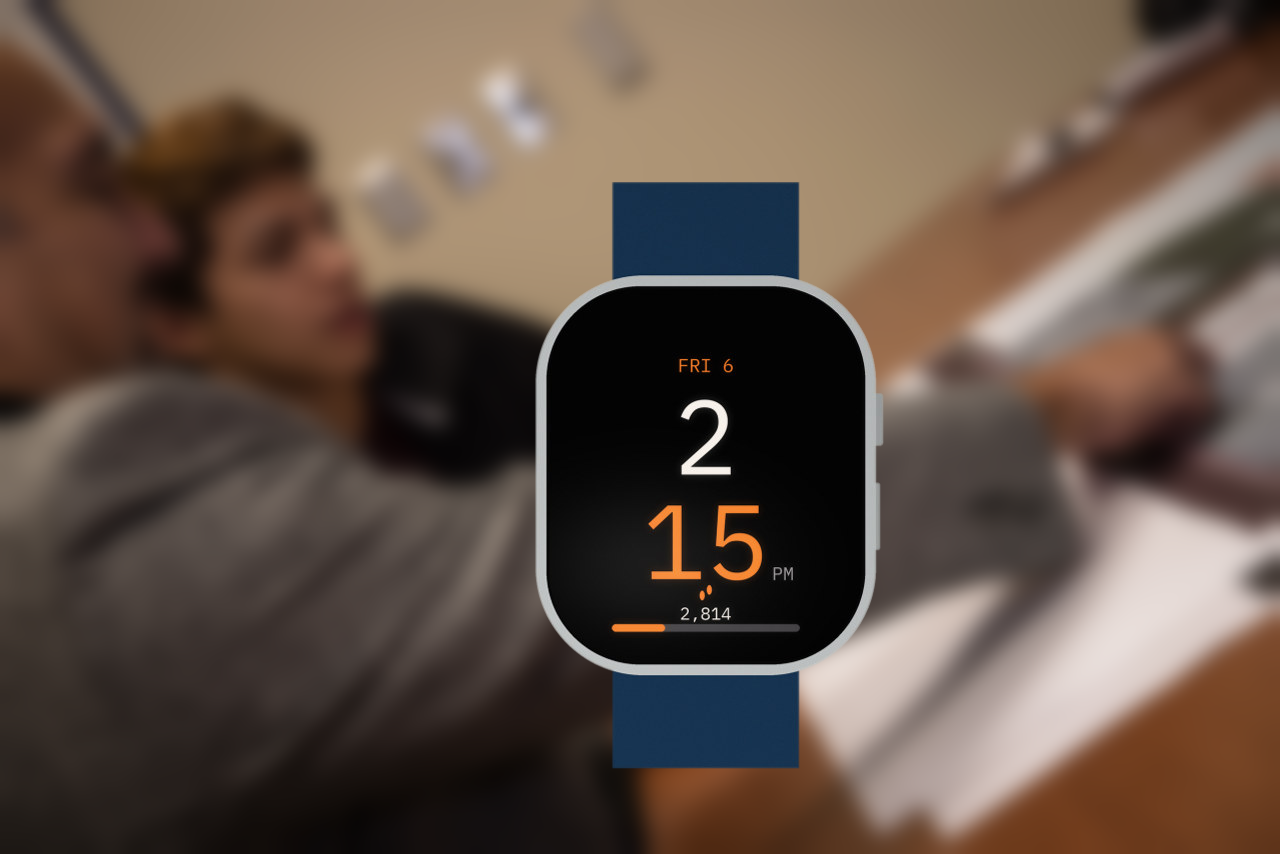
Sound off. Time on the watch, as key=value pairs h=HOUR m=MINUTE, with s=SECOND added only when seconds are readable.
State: h=2 m=15
